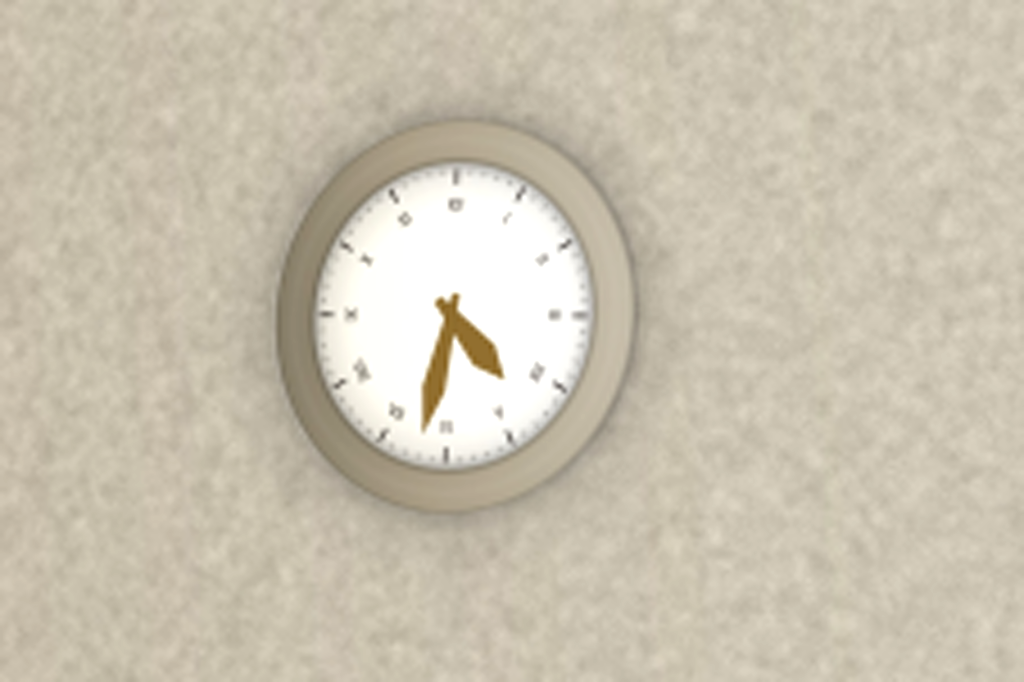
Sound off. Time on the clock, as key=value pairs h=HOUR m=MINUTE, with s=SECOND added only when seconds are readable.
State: h=4 m=32
